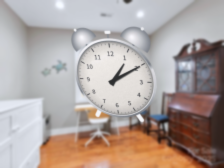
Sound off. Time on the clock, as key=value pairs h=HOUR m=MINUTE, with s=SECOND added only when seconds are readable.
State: h=1 m=10
